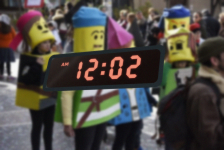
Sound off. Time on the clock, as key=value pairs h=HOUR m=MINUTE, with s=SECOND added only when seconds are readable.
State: h=12 m=2
